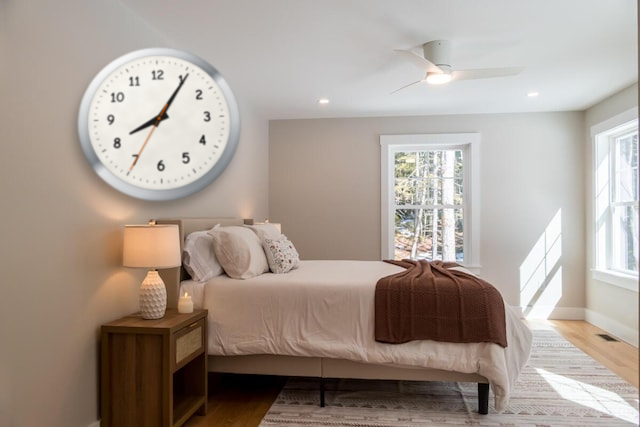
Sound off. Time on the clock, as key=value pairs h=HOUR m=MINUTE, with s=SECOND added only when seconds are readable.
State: h=8 m=5 s=35
